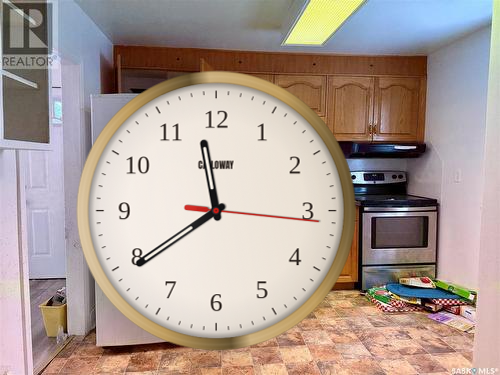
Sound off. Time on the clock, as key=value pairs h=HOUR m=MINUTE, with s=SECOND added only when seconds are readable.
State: h=11 m=39 s=16
